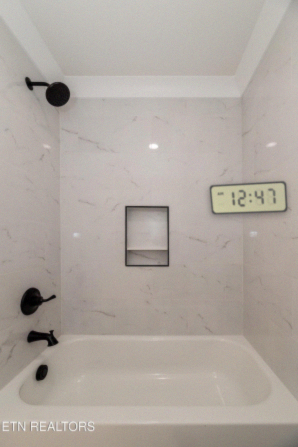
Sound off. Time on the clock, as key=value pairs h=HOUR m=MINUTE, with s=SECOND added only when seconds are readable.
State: h=12 m=47
